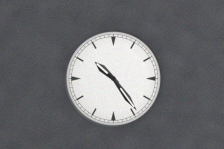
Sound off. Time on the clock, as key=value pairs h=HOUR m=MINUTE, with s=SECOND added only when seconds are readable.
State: h=10 m=24
